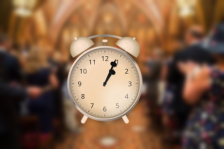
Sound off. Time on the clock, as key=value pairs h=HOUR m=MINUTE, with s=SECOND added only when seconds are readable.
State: h=1 m=4
